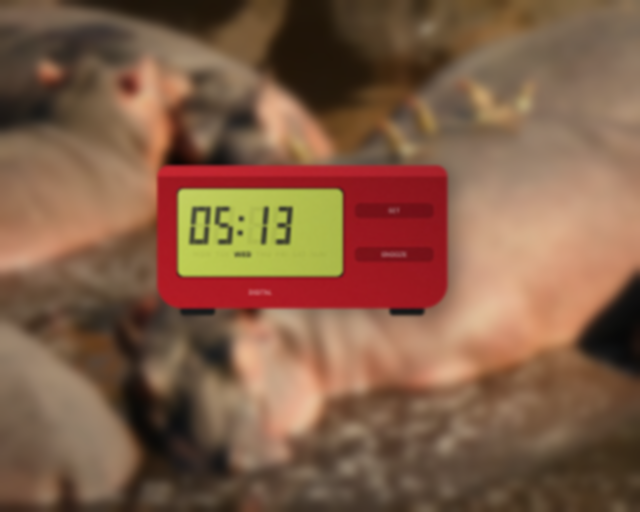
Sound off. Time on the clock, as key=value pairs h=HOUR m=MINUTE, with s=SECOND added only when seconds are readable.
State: h=5 m=13
